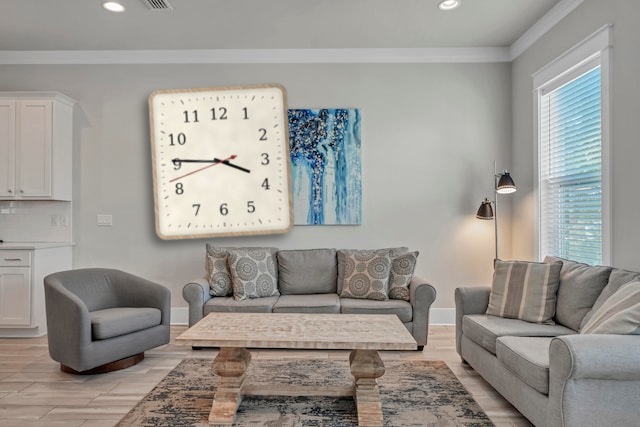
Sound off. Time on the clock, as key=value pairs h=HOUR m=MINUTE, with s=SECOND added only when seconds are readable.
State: h=3 m=45 s=42
